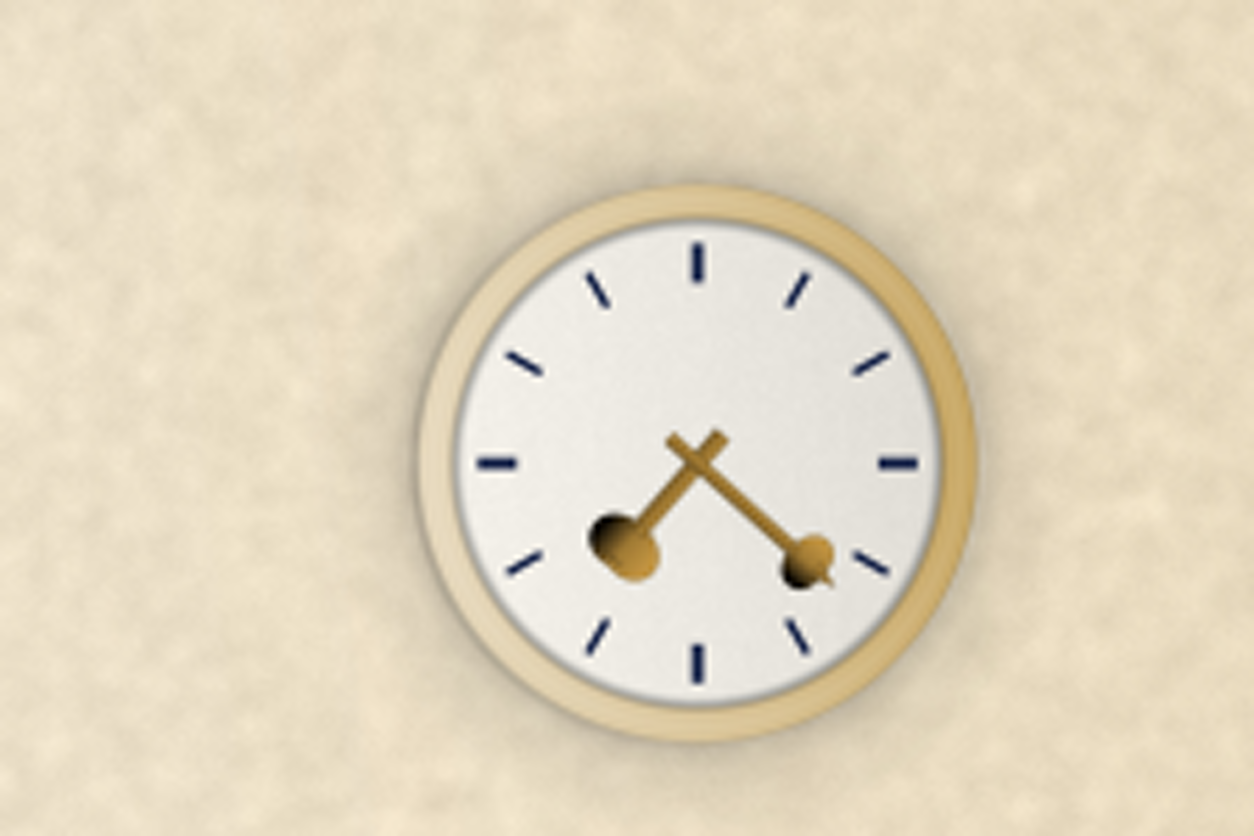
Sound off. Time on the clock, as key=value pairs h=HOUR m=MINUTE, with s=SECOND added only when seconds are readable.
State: h=7 m=22
